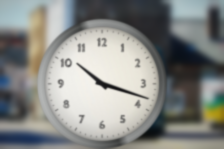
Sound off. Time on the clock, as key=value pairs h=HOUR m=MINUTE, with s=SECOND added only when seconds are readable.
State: h=10 m=18
